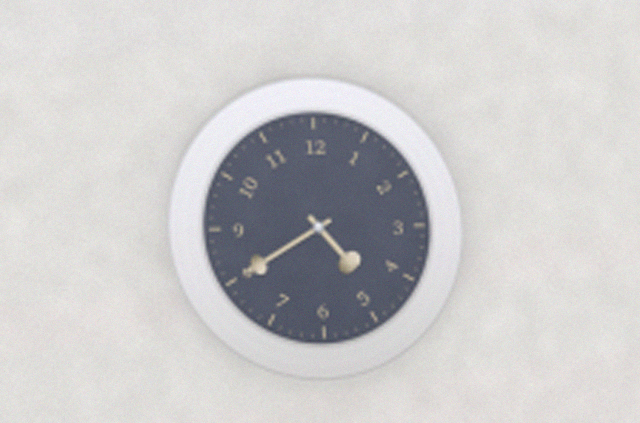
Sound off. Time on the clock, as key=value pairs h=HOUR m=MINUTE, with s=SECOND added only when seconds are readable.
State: h=4 m=40
